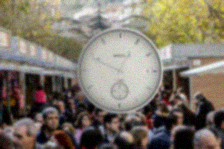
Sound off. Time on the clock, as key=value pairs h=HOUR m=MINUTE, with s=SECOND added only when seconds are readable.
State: h=12 m=49
